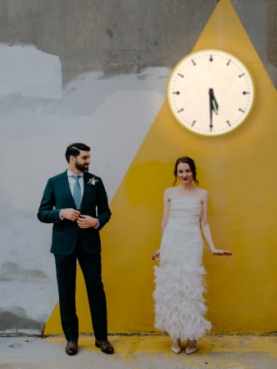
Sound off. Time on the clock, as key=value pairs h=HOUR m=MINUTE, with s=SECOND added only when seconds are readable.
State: h=5 m=30
